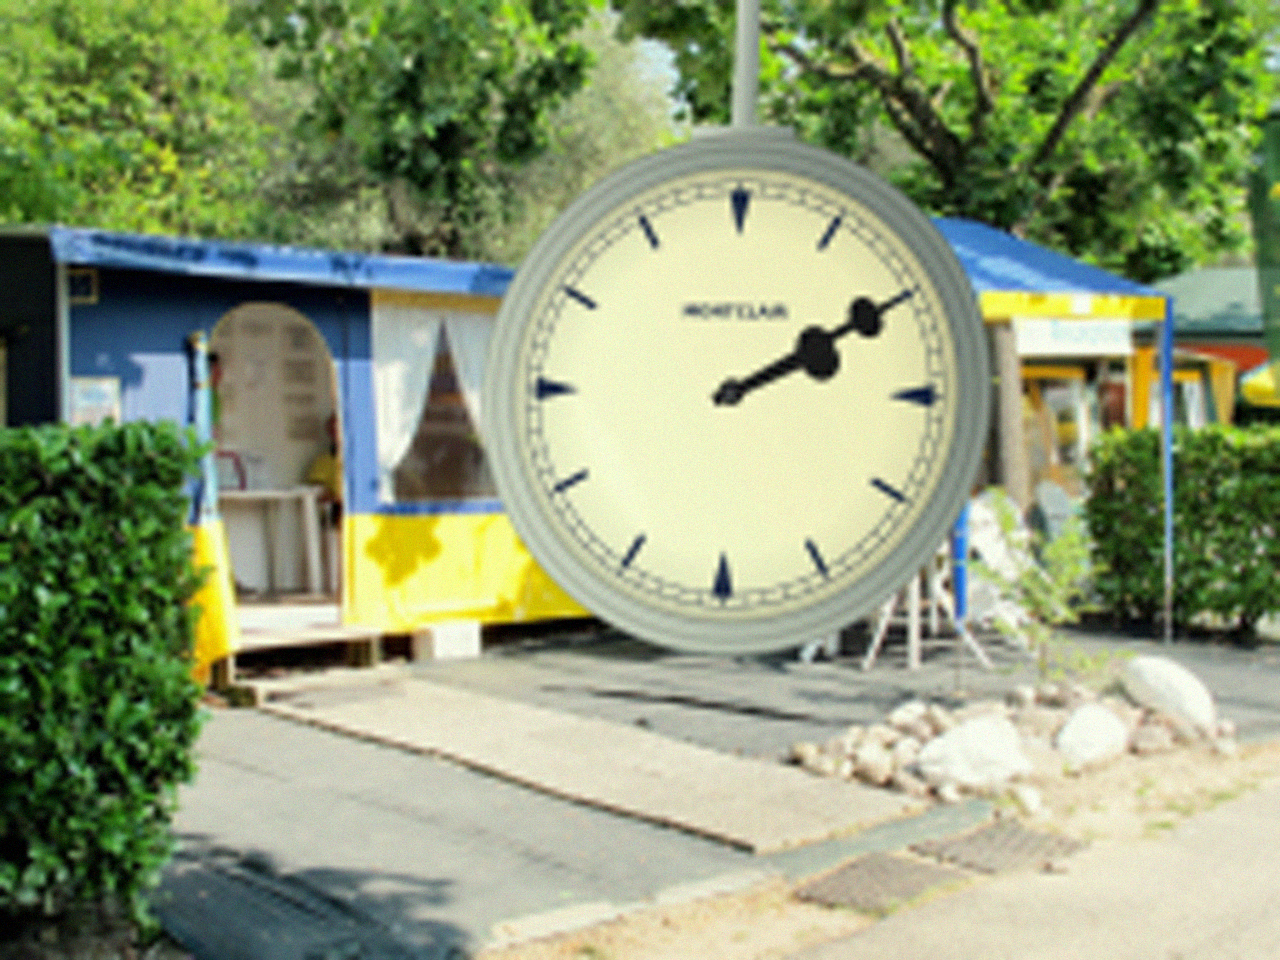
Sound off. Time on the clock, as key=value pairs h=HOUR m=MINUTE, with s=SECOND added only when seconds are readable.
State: h=2 m=10
